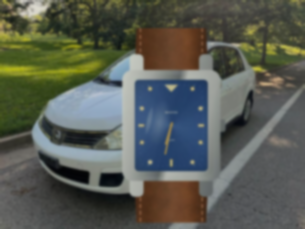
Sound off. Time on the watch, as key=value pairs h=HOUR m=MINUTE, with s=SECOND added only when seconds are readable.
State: h=6 m=32
